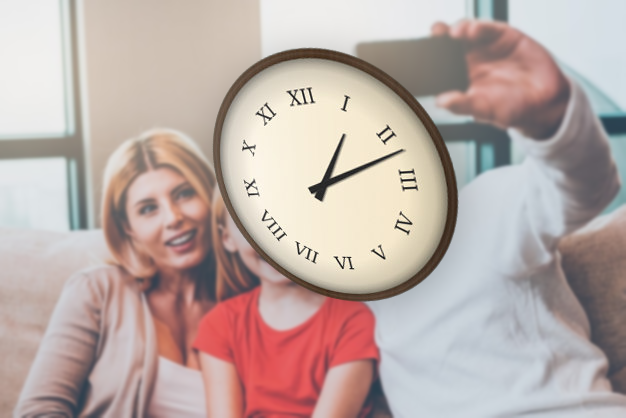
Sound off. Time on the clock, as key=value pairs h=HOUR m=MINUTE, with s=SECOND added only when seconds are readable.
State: h=1 m=12
